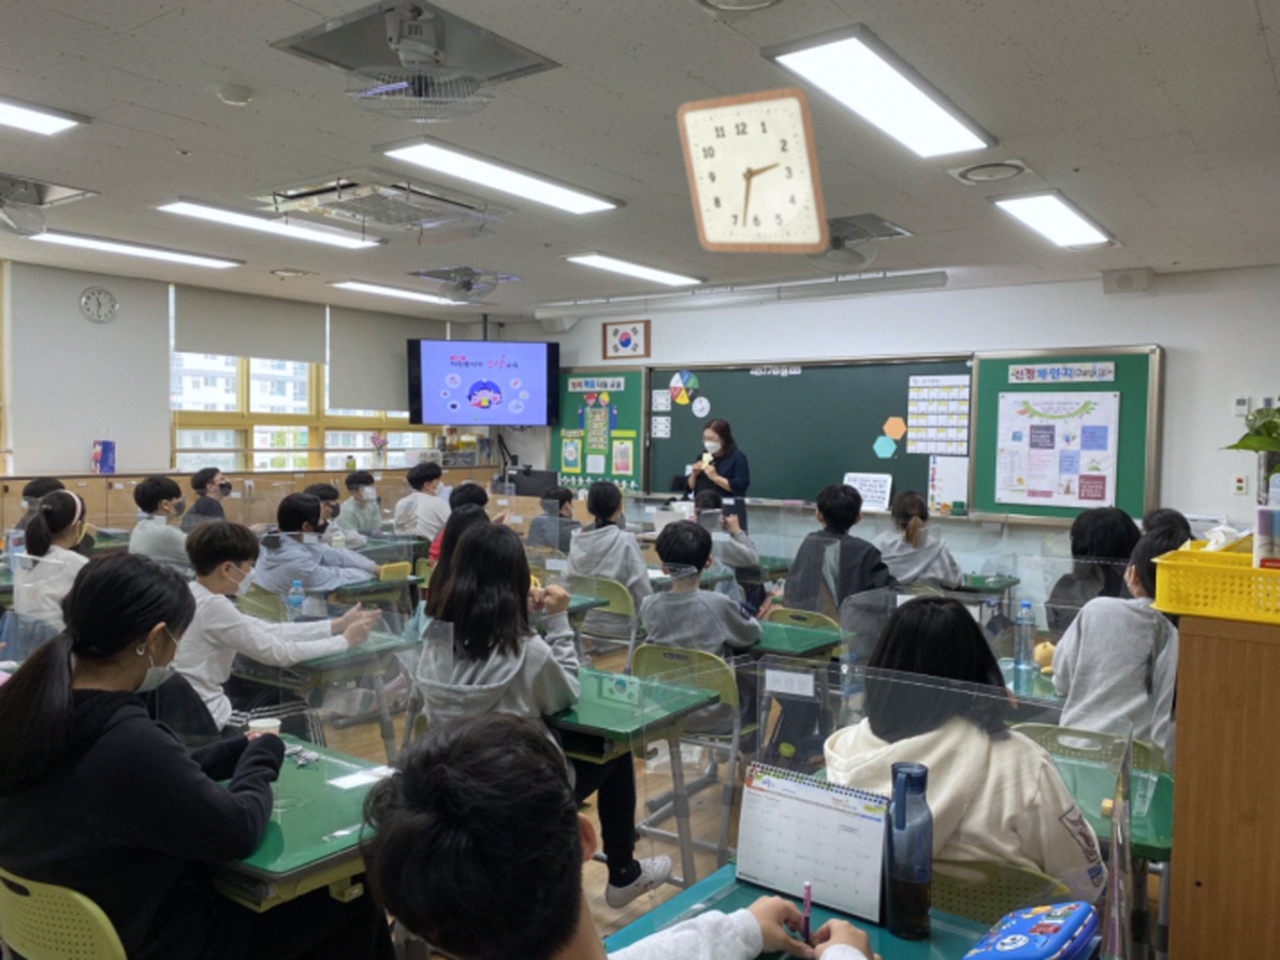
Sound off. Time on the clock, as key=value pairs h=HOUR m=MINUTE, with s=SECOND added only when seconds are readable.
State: h=2 m=33
